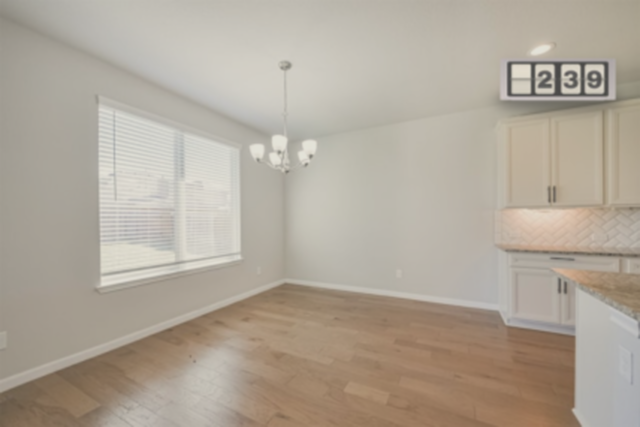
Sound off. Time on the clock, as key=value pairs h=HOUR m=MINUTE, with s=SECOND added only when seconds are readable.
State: h=2 m=39
